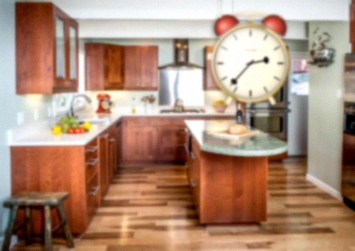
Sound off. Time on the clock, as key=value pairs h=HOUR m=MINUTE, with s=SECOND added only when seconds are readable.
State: h=2 m=37
